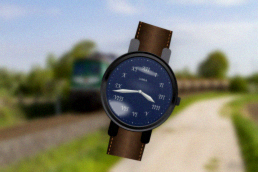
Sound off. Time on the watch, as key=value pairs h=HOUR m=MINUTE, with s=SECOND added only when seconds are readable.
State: h=3 m=43
